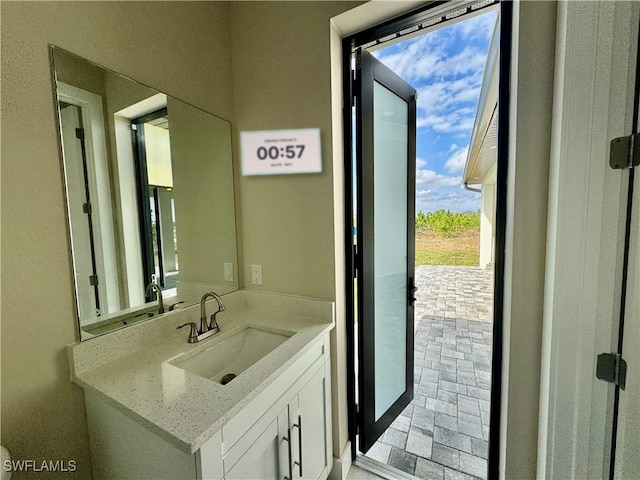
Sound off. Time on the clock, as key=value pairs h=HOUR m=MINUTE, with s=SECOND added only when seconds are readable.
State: h=0 m=57
